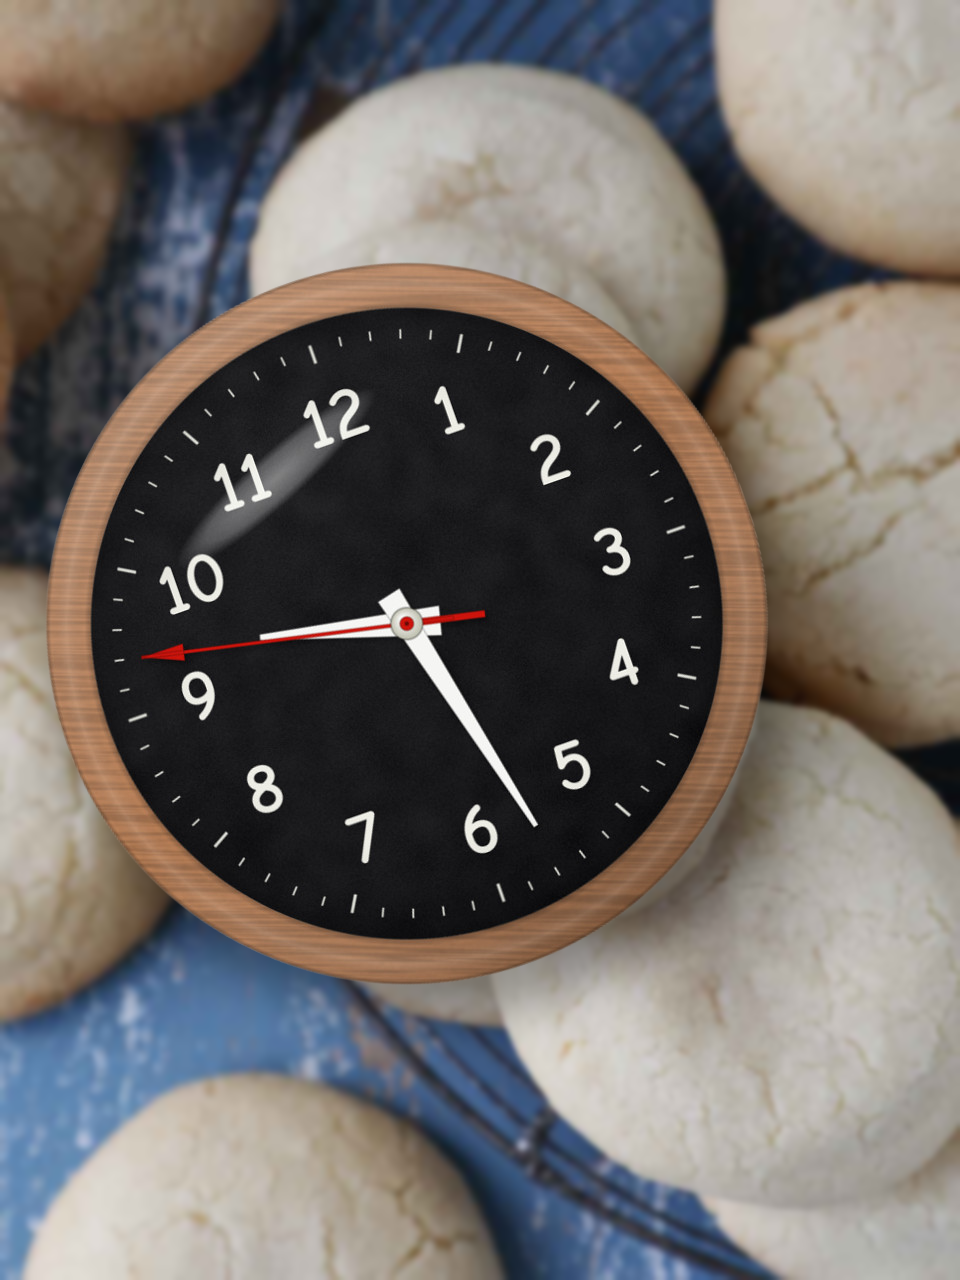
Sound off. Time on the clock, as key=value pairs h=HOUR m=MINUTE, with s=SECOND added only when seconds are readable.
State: h=9 m=27 s=47
